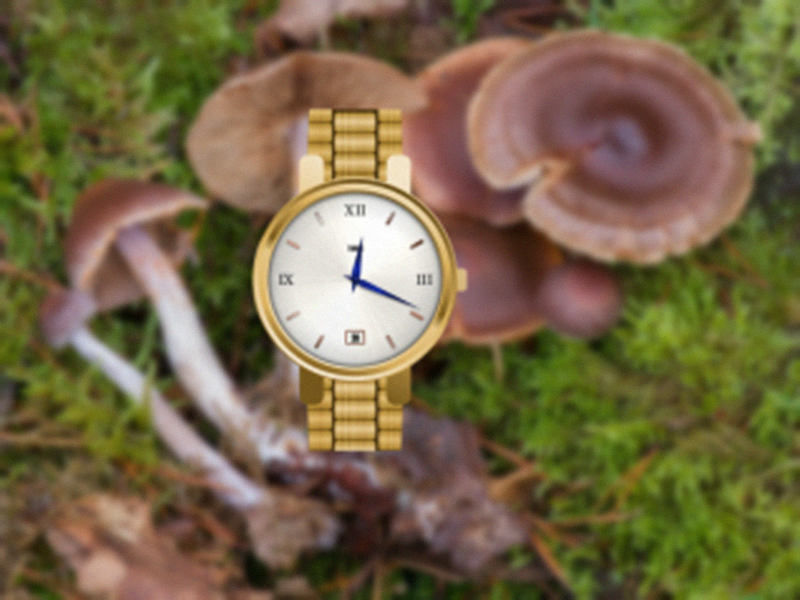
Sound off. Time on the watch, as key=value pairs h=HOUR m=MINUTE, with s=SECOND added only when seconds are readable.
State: h=12 m=19
